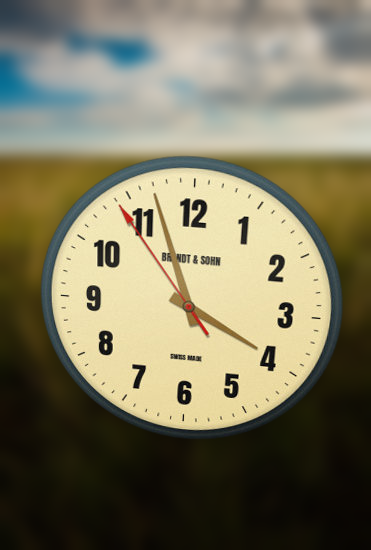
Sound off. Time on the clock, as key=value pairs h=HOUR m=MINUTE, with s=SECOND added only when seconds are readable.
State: h=3 m=56 s=54
